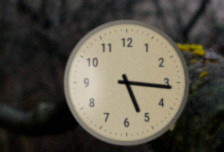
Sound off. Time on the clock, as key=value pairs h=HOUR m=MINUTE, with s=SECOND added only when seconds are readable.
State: h=5 m=16
